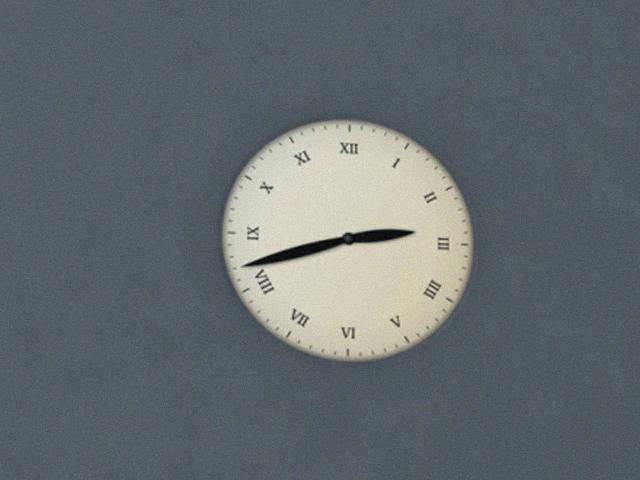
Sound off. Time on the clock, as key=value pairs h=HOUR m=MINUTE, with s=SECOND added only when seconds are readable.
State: h=2 m=42
